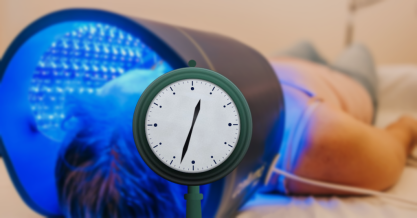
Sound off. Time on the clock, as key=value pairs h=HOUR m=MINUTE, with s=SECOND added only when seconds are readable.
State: h=12 m=33
